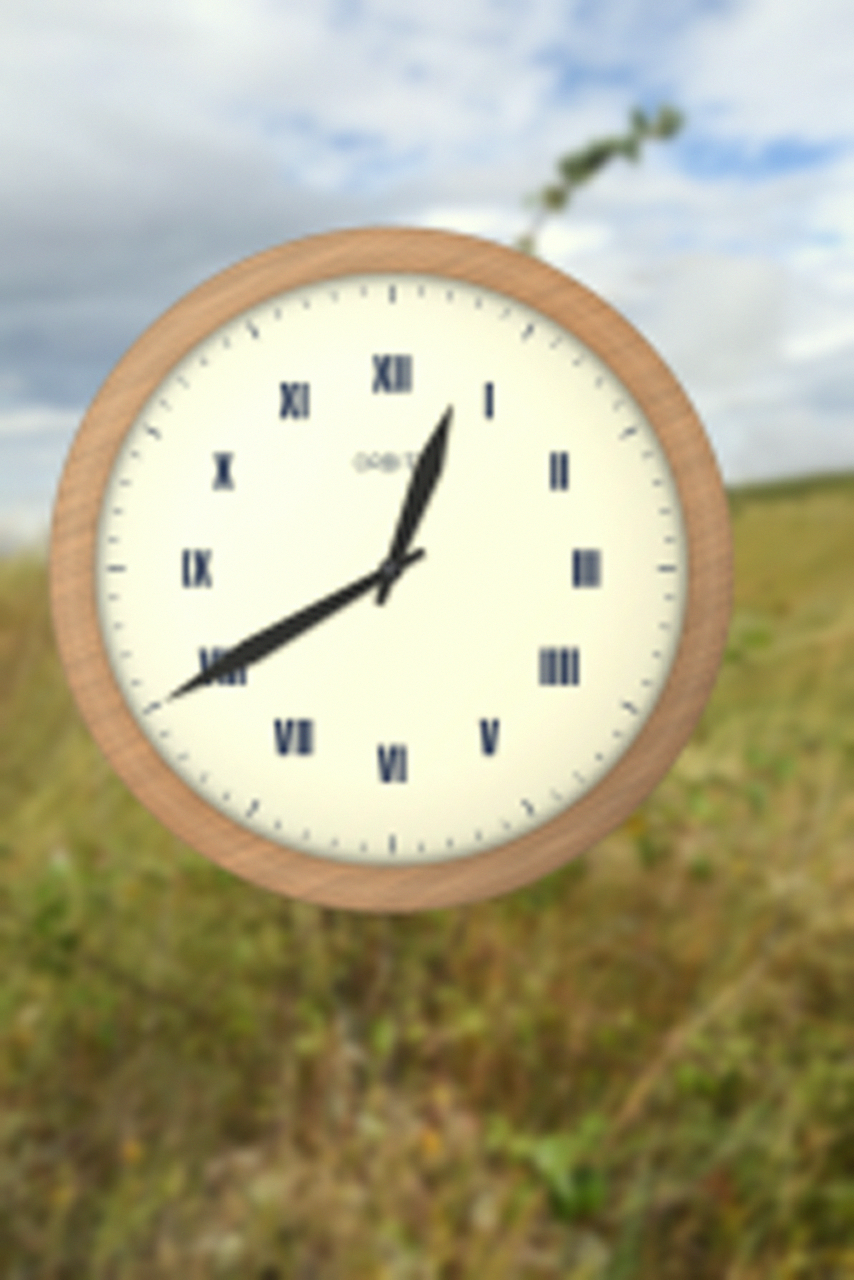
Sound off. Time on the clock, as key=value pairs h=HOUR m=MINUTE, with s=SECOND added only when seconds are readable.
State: h=12 m=40
